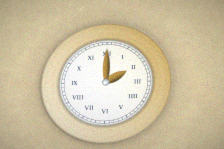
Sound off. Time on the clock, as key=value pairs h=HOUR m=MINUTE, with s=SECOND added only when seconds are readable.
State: h=2 m=0
